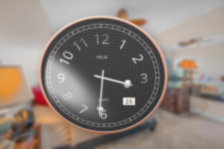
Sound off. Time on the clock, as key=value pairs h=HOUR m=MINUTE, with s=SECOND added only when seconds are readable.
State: h=3 m=31
